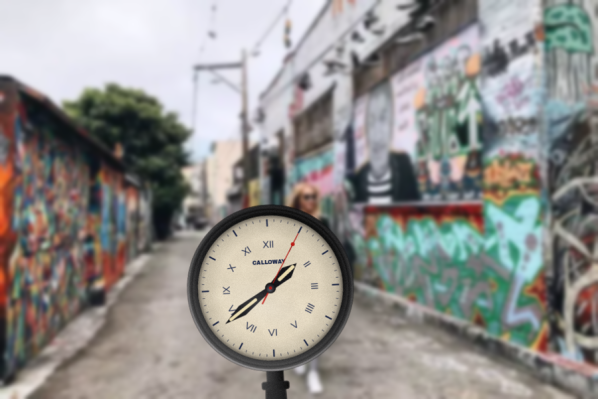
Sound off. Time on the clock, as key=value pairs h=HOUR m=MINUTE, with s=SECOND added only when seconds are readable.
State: h=1 m=39 s=5
